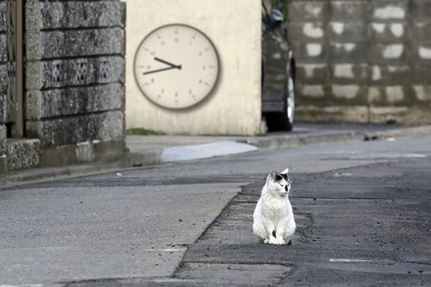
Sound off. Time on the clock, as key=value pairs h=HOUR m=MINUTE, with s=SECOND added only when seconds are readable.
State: h=9 m=43
